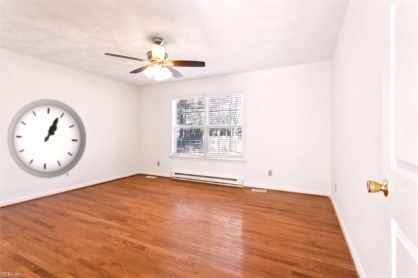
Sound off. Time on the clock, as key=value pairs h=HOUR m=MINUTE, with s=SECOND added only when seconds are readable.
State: h=1 m=4
